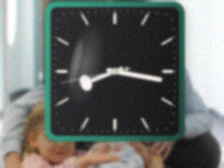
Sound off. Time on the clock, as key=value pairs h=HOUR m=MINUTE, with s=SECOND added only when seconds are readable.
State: h=8 m=16 s=43
